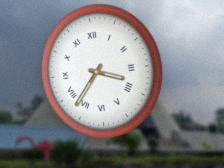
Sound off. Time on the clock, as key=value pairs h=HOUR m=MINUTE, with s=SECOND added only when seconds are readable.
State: h=3 m=37
